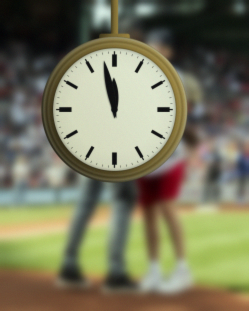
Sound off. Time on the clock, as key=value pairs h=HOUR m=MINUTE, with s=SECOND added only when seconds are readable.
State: h=11 m=58
